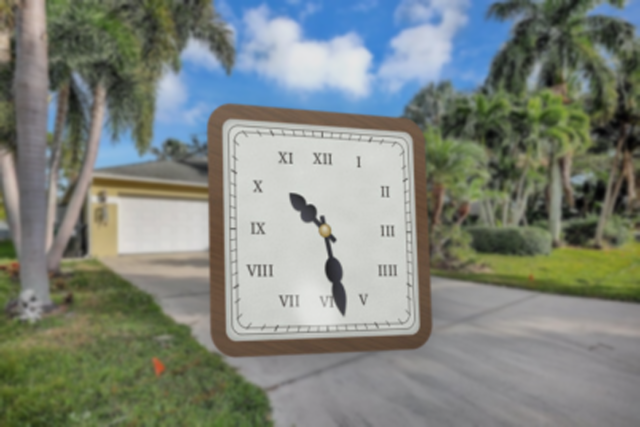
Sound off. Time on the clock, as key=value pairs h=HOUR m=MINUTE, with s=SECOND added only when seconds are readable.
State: h=10 m=28
